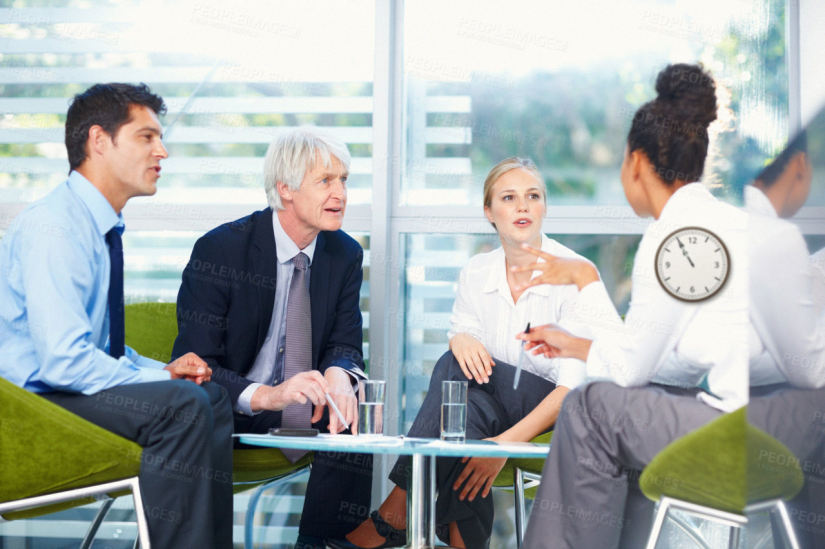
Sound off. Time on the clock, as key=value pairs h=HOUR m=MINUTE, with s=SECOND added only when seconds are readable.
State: h=10 m=55
